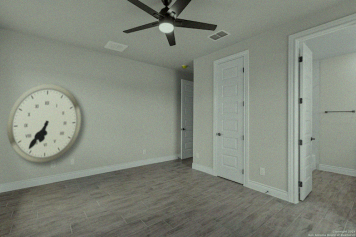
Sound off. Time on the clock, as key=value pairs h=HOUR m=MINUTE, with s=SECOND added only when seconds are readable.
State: h=6 m=36
